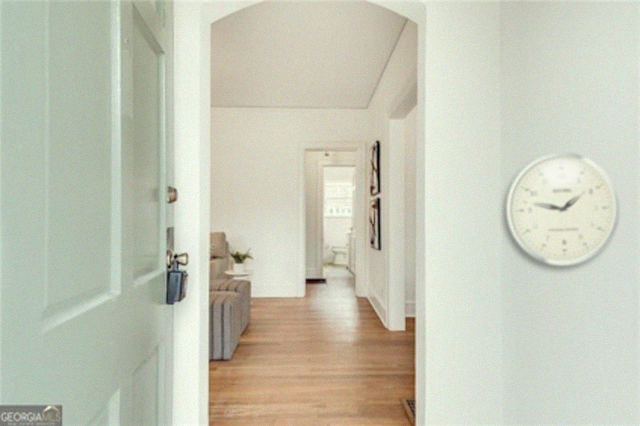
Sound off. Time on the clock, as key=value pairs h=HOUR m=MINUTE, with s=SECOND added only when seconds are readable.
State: h=1 m=47
